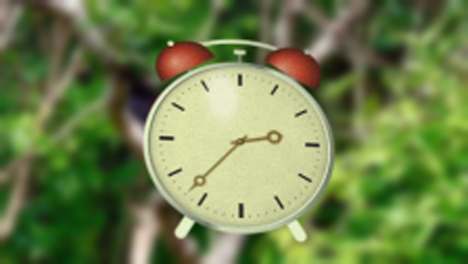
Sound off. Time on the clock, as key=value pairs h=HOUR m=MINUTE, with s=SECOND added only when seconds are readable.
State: h=2 m=37
